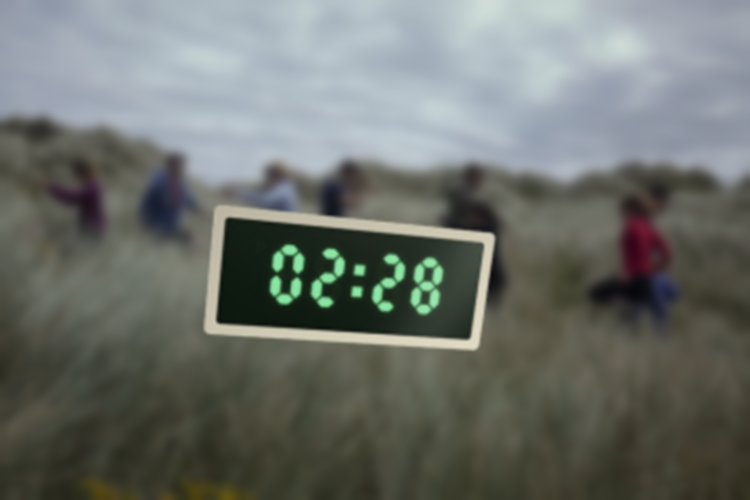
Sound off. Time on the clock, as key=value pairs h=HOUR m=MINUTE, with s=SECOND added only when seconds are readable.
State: h=2 m=28
